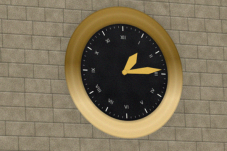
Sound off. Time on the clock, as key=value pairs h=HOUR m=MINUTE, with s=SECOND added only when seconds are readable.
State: h=1 m=14
